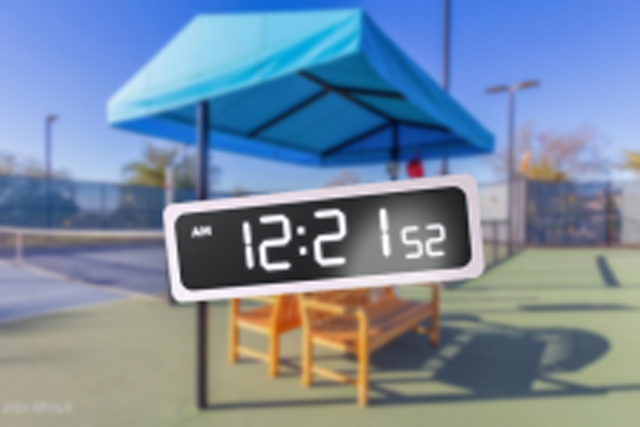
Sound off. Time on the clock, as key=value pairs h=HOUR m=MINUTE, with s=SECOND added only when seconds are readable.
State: h=12 m=21 s=52
